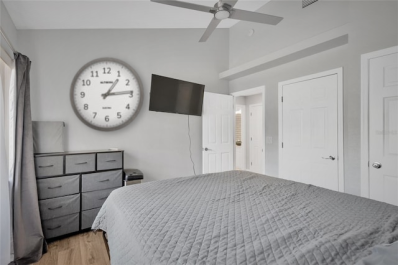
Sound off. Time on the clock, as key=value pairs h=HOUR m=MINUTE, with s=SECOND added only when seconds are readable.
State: h=1 m=14
